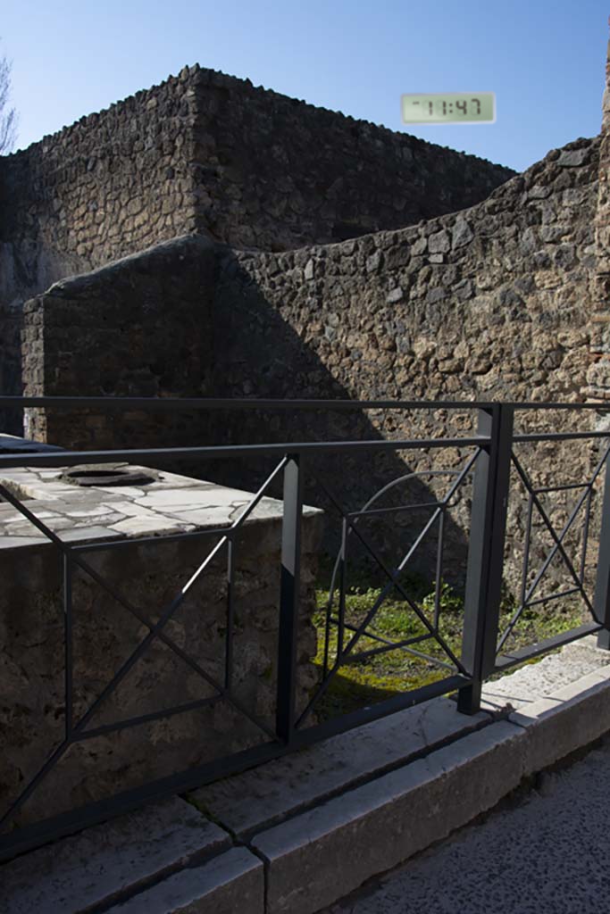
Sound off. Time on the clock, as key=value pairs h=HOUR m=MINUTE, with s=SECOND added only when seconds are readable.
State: h=11 m=47
